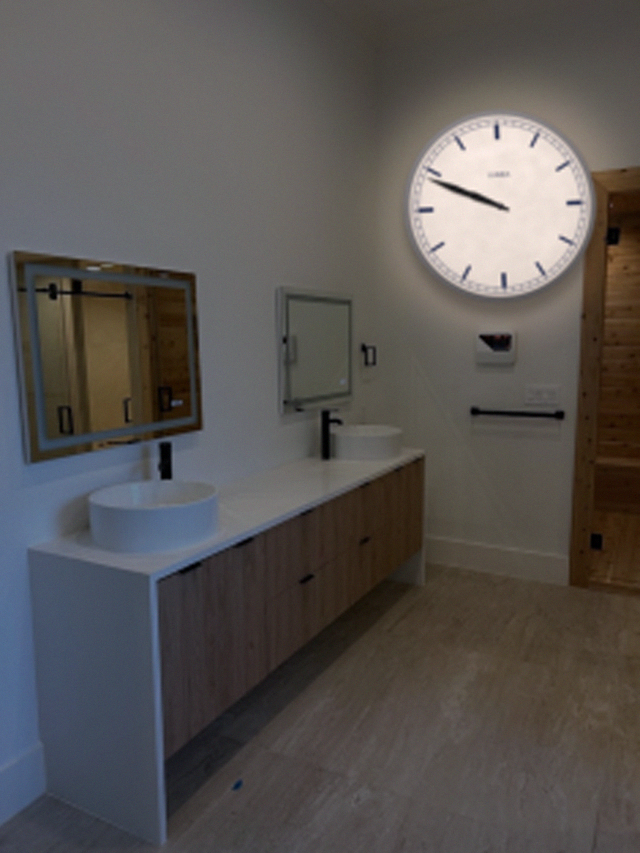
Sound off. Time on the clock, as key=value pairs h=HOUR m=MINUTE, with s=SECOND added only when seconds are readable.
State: h=9 m=49
